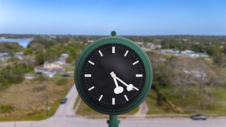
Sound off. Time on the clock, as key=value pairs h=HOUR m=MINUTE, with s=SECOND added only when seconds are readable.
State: h=5 m=21
